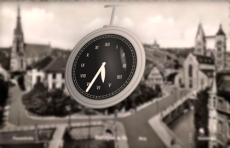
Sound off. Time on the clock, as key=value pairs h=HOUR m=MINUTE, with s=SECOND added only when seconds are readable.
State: h=5 m=34
